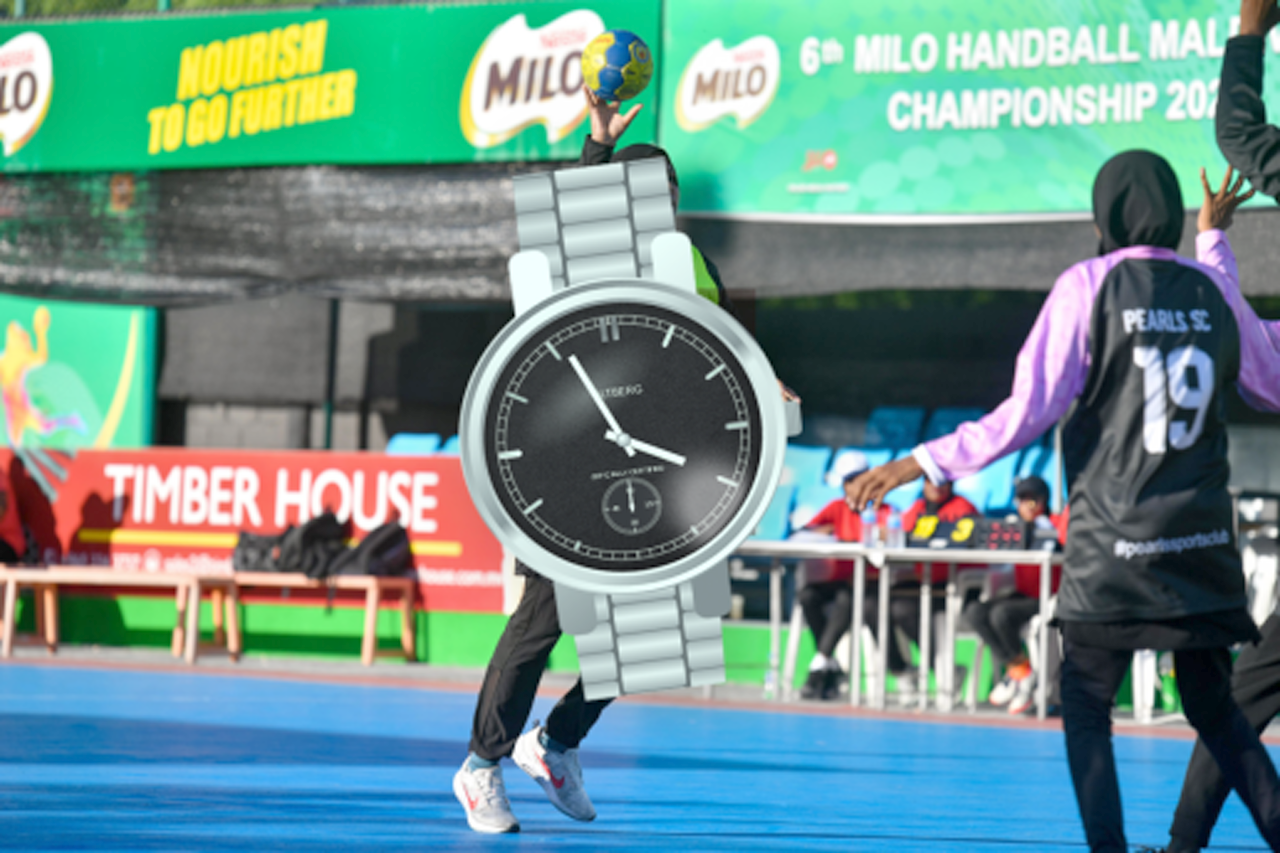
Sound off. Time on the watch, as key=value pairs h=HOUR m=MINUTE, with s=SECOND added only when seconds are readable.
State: h=3 m=56
